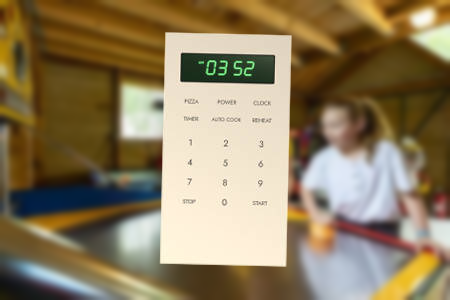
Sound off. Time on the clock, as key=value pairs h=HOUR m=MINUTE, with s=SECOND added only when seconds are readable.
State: h=3 m=52
